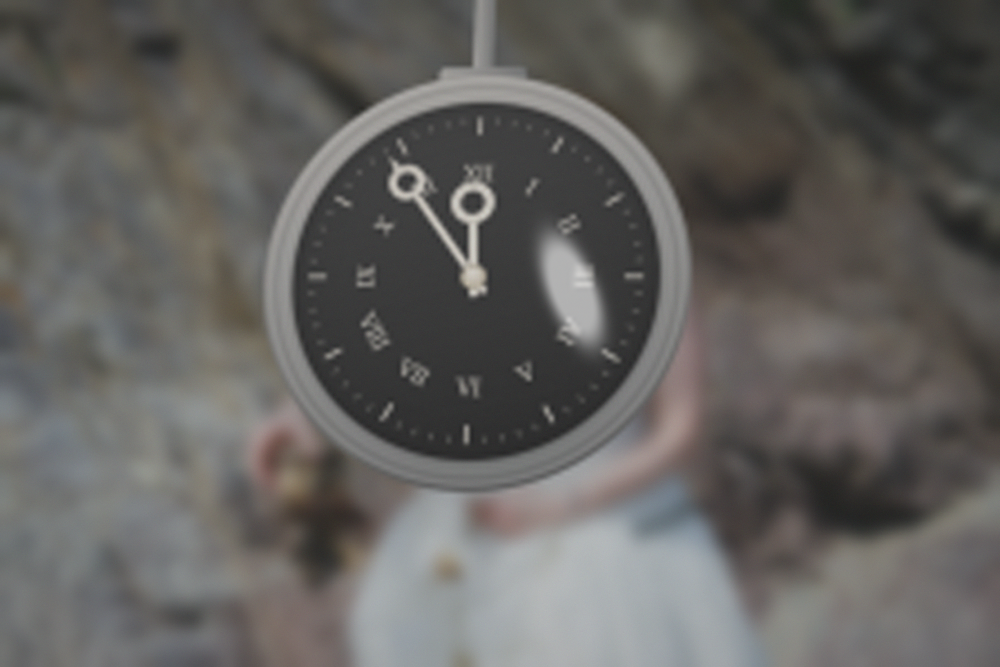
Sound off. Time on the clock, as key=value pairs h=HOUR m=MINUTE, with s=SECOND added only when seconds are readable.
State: h=11 m=54
